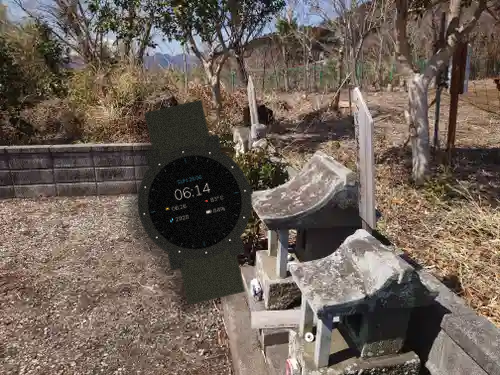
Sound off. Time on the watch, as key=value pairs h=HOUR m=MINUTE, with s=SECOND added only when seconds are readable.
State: h=6 m=14
